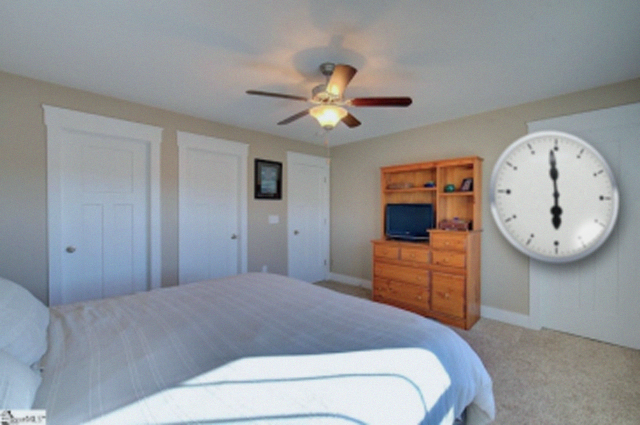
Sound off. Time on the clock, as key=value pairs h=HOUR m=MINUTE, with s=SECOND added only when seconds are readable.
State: h=5 m=59
